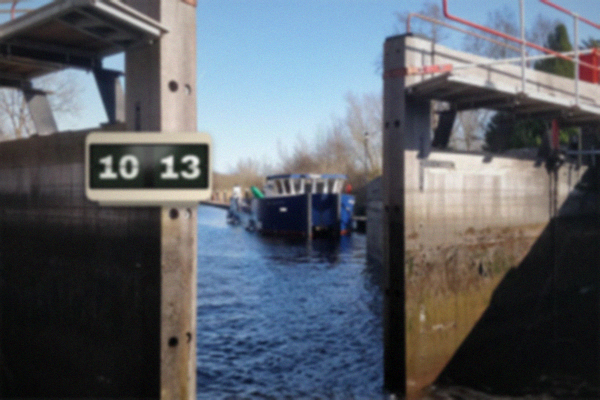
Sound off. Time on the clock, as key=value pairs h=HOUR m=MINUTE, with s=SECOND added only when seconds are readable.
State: h=10 m=13
